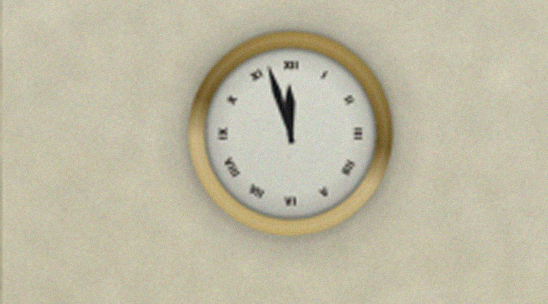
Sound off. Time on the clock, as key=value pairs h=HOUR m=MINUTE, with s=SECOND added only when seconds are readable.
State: h=11 m=57
